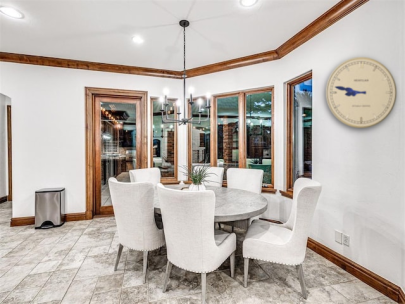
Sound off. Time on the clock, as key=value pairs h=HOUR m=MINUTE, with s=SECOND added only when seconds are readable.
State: h=8 m=47
